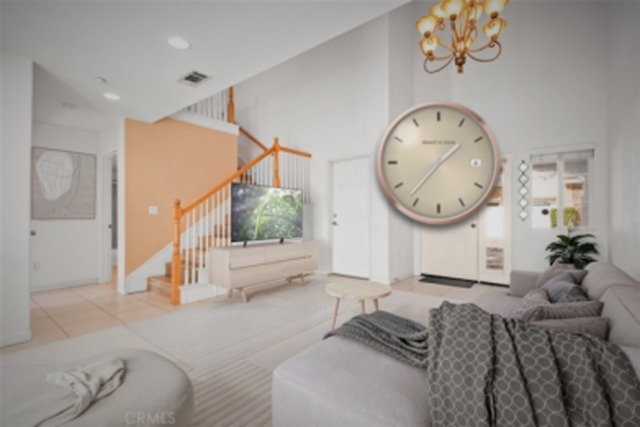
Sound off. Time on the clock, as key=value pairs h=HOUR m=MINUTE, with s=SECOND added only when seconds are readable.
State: h=1 m=37
